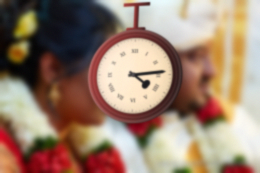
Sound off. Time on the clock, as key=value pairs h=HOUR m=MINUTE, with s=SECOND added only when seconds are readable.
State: h=4 m=14
